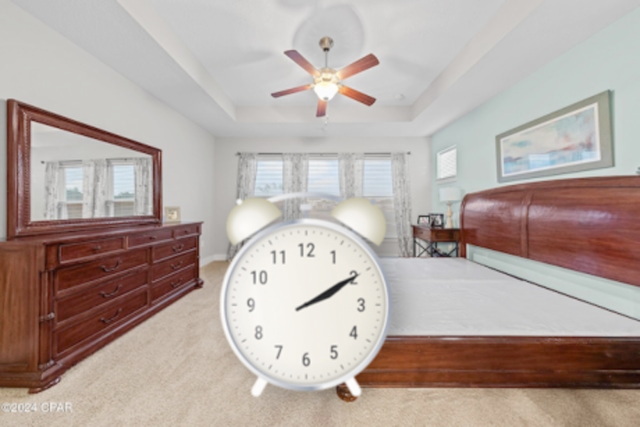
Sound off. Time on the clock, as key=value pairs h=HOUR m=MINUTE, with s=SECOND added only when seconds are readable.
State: h=2 m=10
